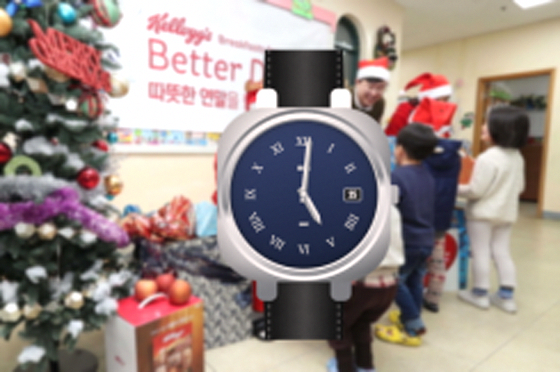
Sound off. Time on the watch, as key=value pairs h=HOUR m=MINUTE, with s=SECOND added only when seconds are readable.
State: h=5 m=1
